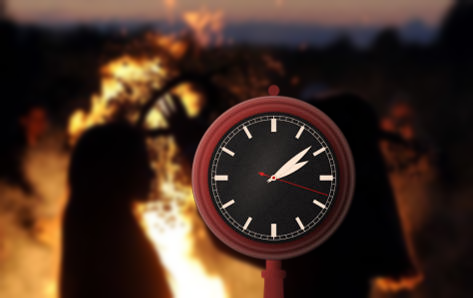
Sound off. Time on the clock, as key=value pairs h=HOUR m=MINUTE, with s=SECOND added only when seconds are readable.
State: h=2 m=8 s=18
